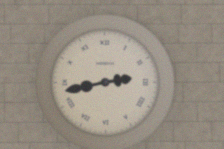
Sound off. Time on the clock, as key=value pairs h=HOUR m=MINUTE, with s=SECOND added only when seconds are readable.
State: h=2 m=43
